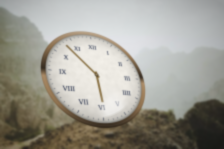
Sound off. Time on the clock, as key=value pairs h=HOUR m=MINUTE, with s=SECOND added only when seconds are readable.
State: h=5 m=53
